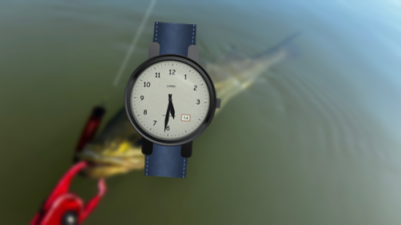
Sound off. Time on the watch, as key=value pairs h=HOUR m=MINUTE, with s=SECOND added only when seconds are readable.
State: h=5 m=31
